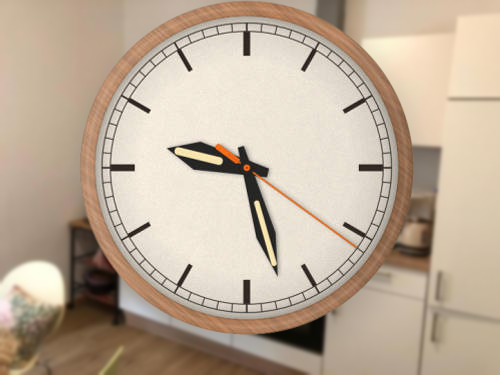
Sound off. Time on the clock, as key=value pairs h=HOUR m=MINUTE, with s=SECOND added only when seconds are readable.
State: h=9 m=27 s=21
